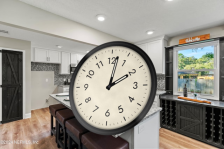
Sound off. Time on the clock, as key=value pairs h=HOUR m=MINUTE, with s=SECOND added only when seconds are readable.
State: h=2 m=2
